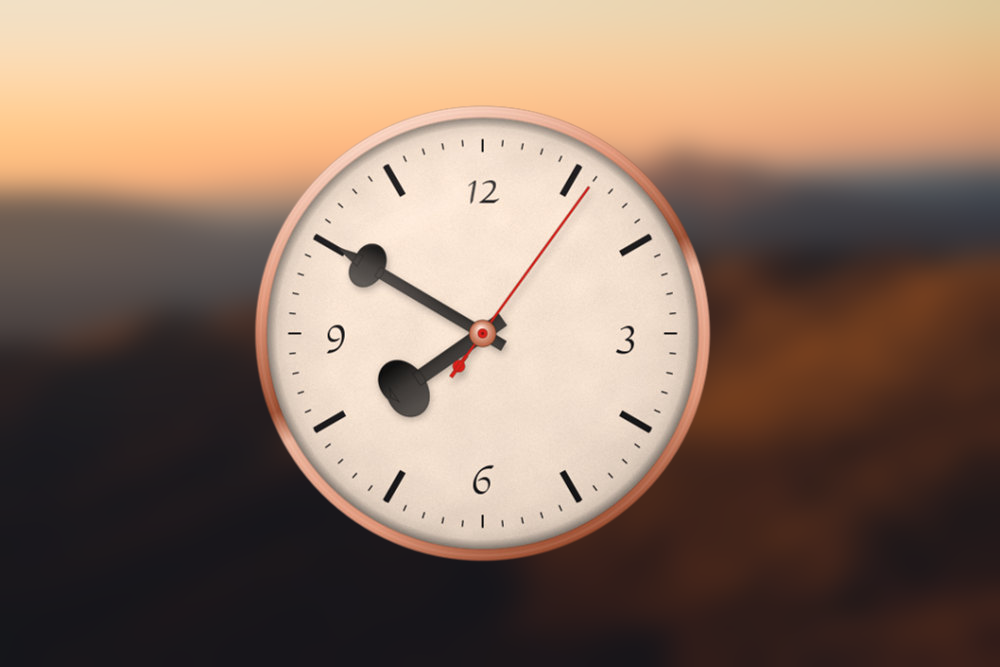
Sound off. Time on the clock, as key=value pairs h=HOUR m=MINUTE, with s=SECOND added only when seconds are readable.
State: h=7 m=50 s=6
